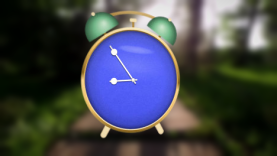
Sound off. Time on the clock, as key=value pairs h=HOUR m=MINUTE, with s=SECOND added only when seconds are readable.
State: h=8 m=54
